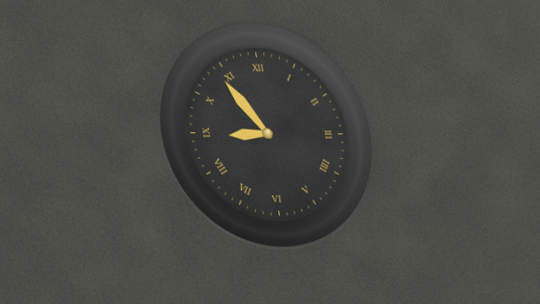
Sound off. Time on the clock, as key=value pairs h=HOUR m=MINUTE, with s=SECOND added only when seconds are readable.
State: h=8 m=54
